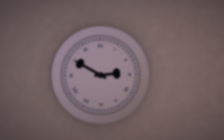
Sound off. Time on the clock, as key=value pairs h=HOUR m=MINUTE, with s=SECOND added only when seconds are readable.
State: h=2 m=50
